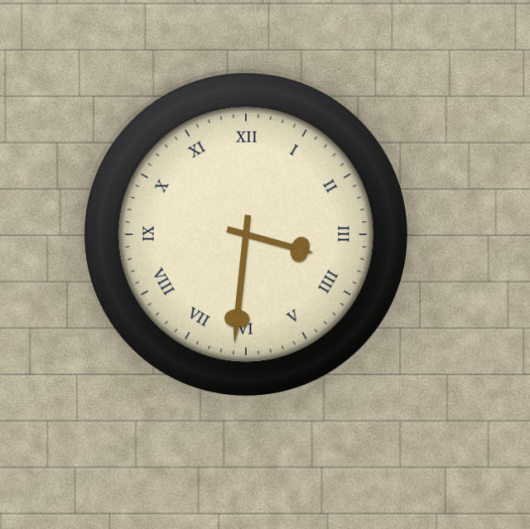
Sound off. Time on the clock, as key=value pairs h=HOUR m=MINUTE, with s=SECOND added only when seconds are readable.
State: h=3 m=31
